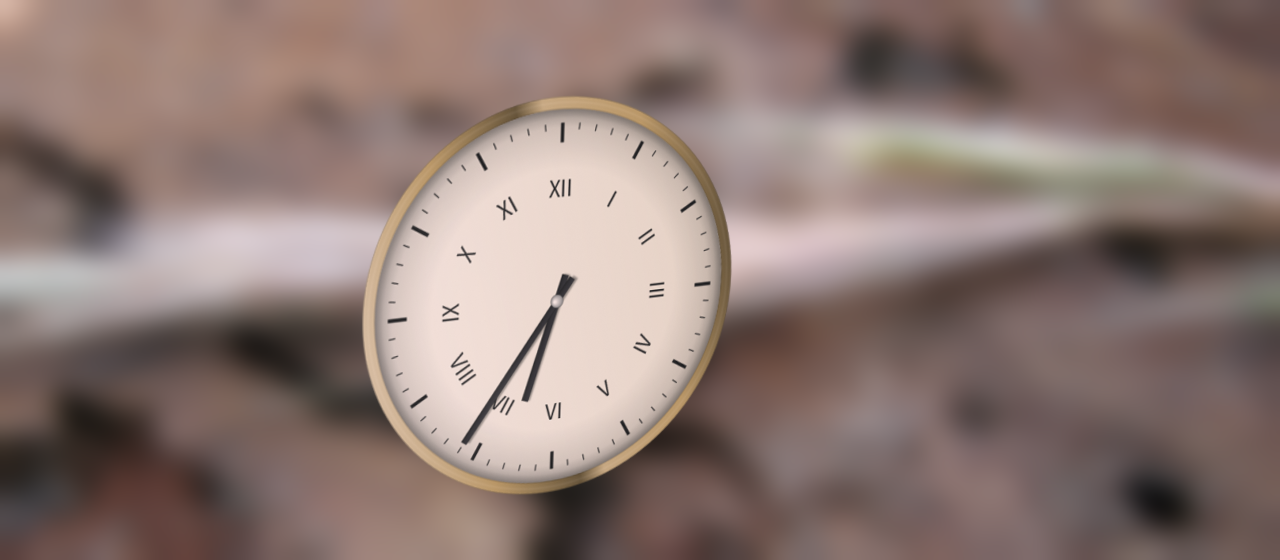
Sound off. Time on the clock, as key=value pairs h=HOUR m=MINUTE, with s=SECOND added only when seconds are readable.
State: h=6 m=36
